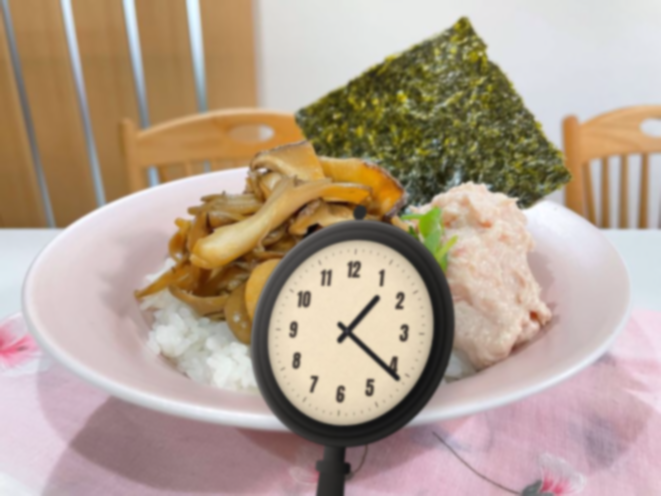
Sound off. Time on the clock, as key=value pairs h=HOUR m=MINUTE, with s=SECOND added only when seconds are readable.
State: h=1 m=21
